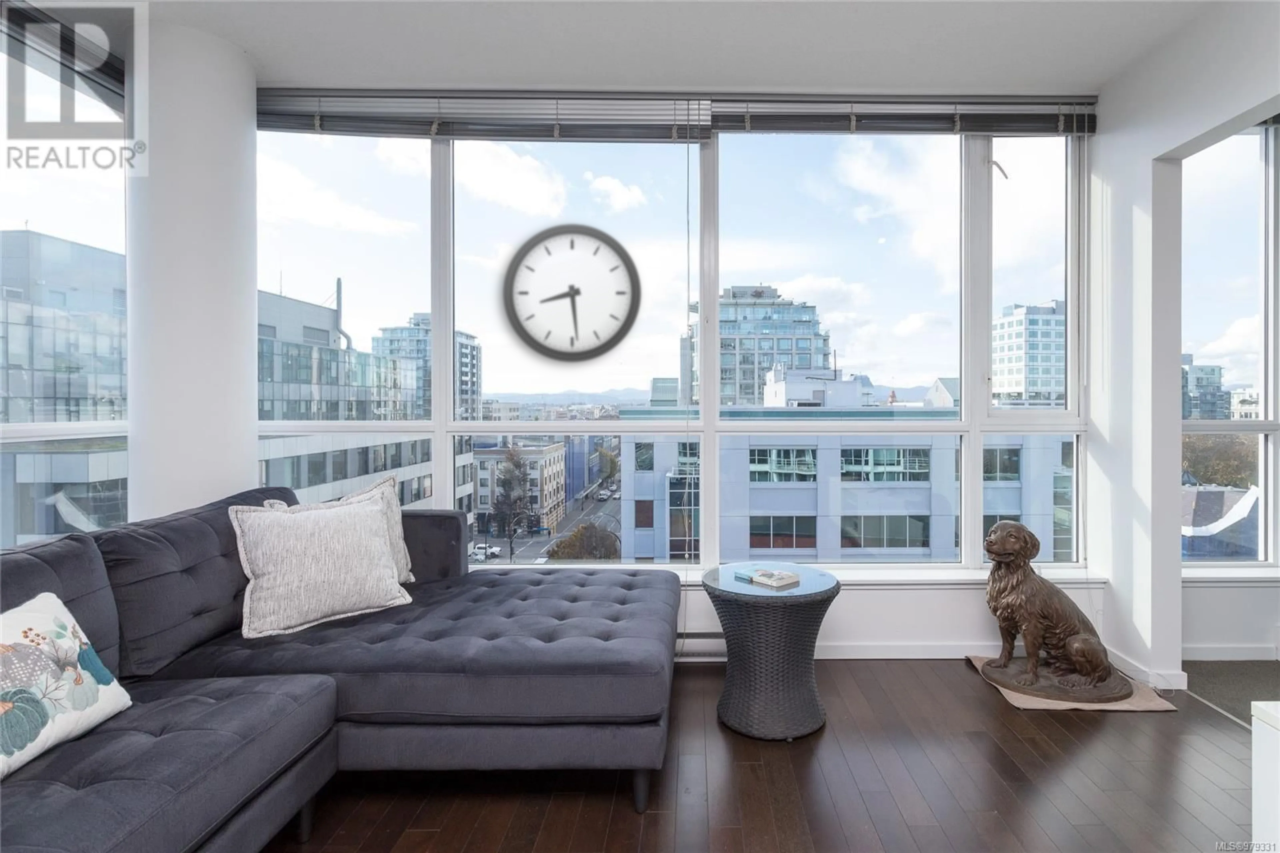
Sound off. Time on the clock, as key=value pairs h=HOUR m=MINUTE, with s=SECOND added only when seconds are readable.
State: h=8 m=29
